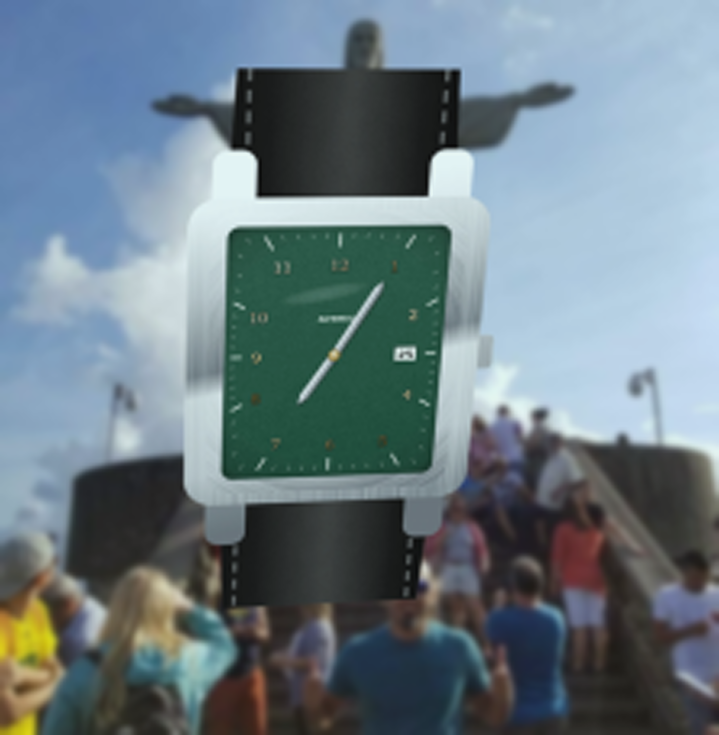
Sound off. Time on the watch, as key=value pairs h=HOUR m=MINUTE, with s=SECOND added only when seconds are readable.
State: h=7 m=5
